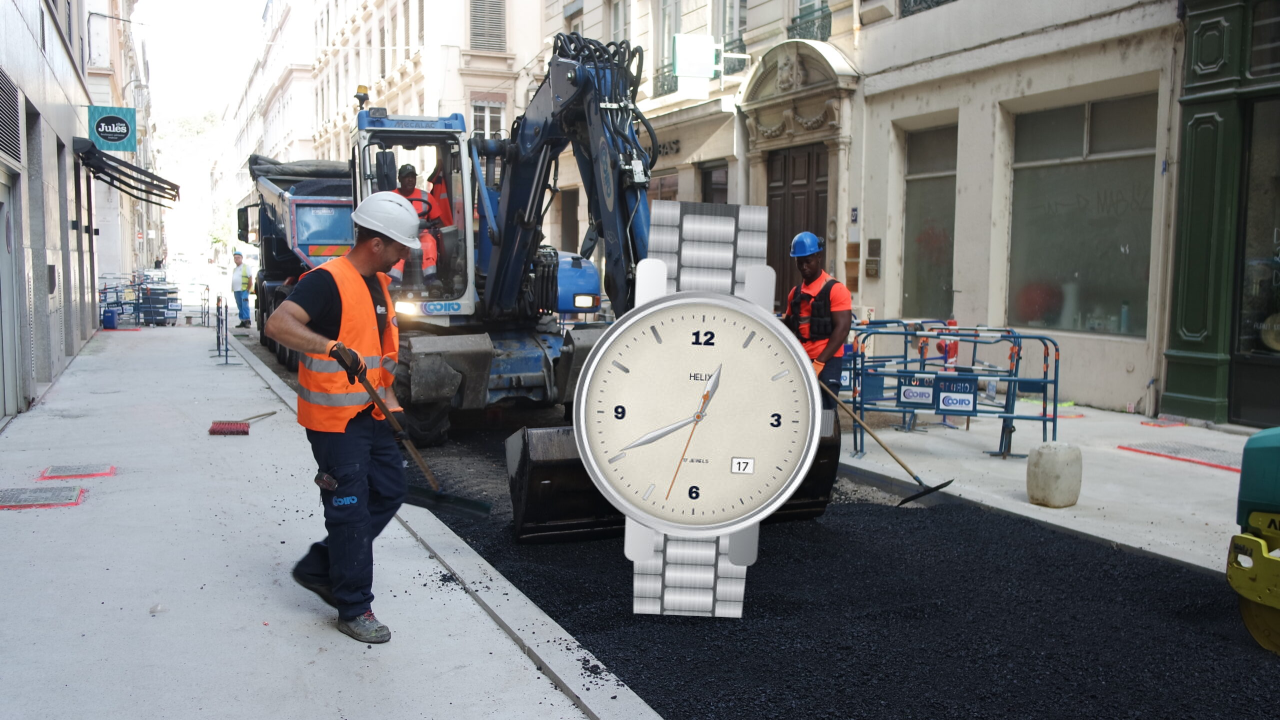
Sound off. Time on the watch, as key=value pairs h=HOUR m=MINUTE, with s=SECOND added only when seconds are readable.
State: h=12 m=40 s=33
